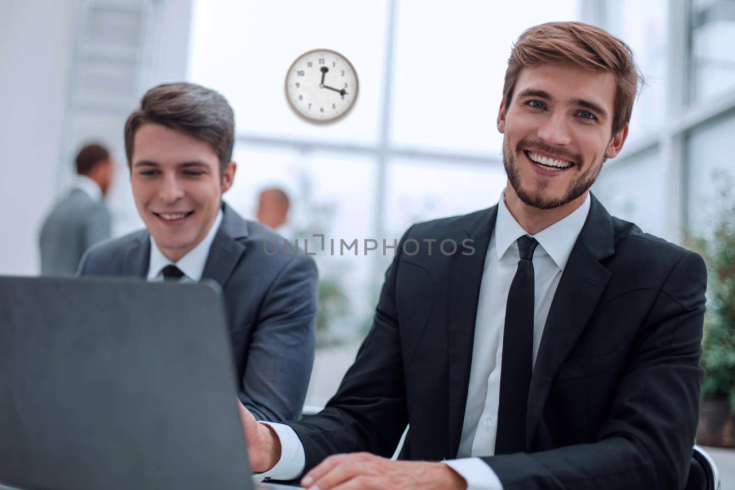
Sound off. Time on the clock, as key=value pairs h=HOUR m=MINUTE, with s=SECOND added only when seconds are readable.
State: h=12 m=18
